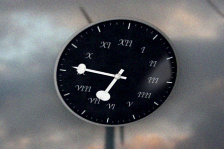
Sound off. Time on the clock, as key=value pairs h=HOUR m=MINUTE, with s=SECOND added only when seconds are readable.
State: h=6 m=46
